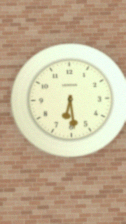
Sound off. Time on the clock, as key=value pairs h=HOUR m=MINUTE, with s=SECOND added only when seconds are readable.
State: h=6 m=29
